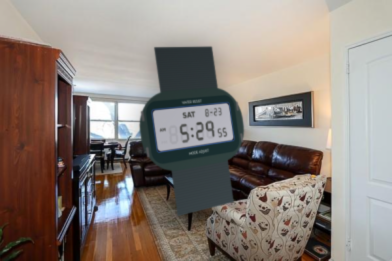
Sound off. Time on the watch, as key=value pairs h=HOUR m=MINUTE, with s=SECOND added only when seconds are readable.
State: h=5 m=29
